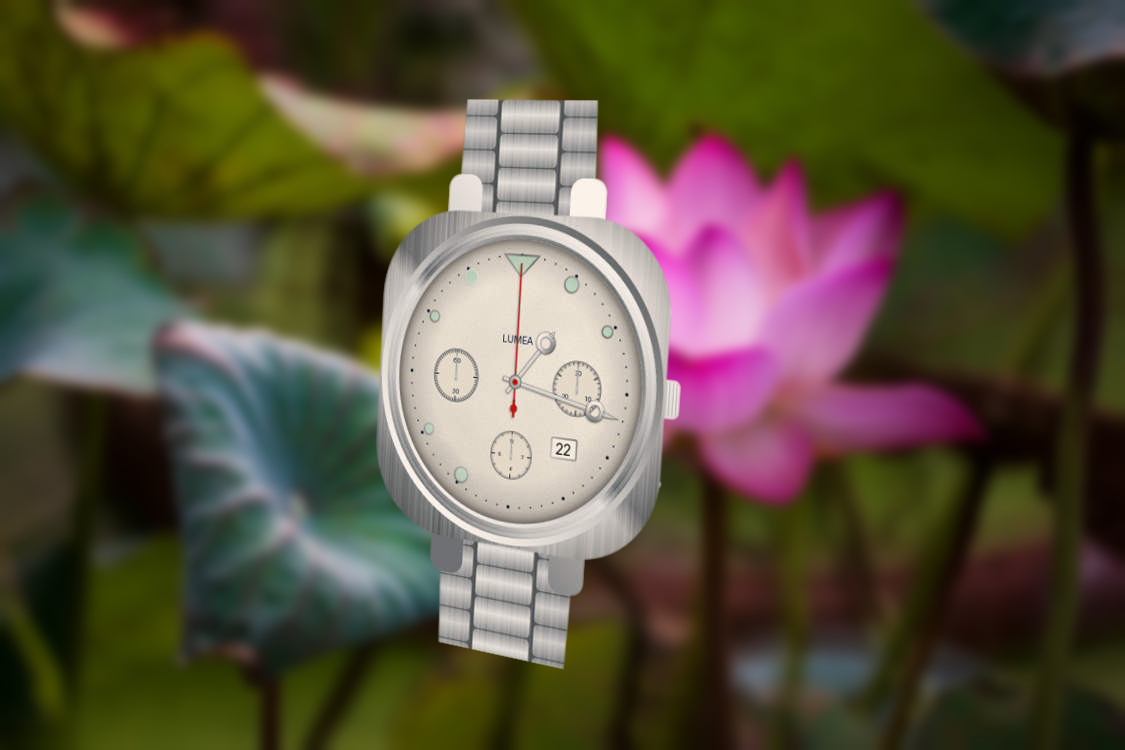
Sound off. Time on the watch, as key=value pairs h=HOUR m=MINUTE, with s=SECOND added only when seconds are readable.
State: h=1 m=17
